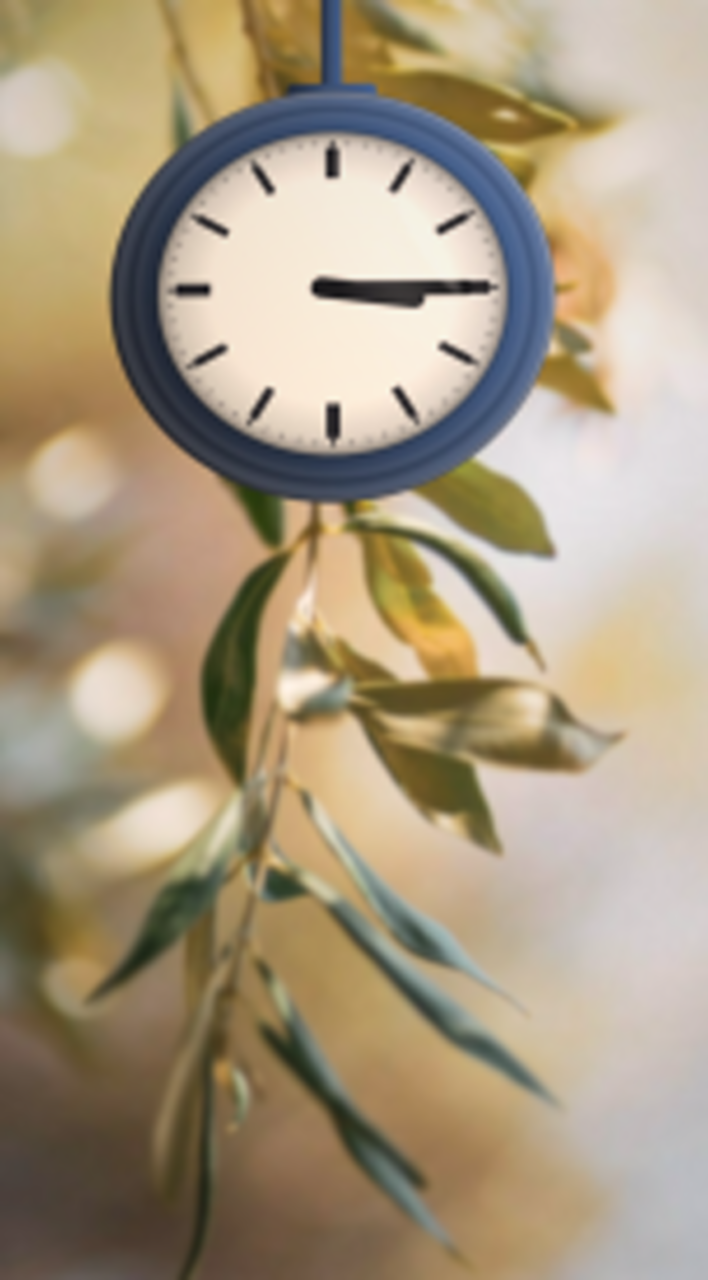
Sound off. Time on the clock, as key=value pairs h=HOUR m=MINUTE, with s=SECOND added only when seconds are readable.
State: h=3 m=15
